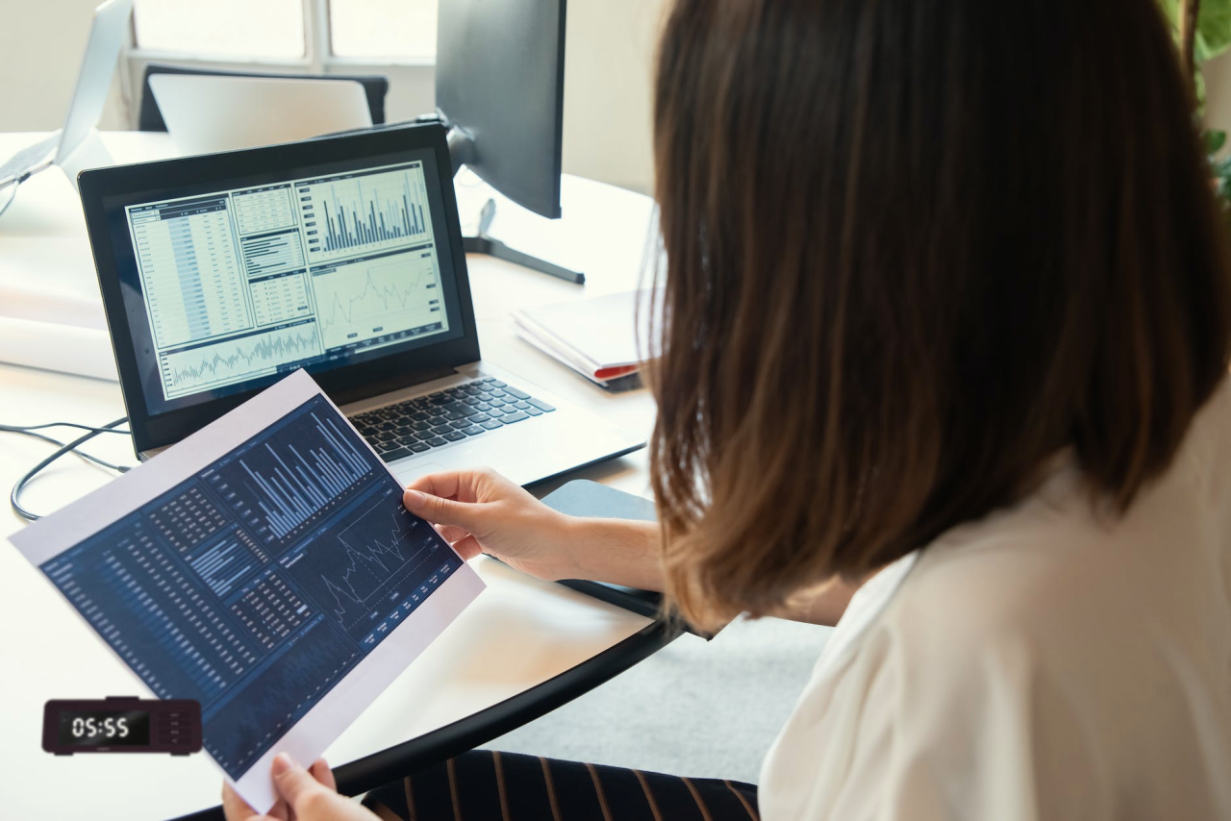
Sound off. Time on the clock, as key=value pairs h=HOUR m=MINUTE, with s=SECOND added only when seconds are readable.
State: h=5 m=55
